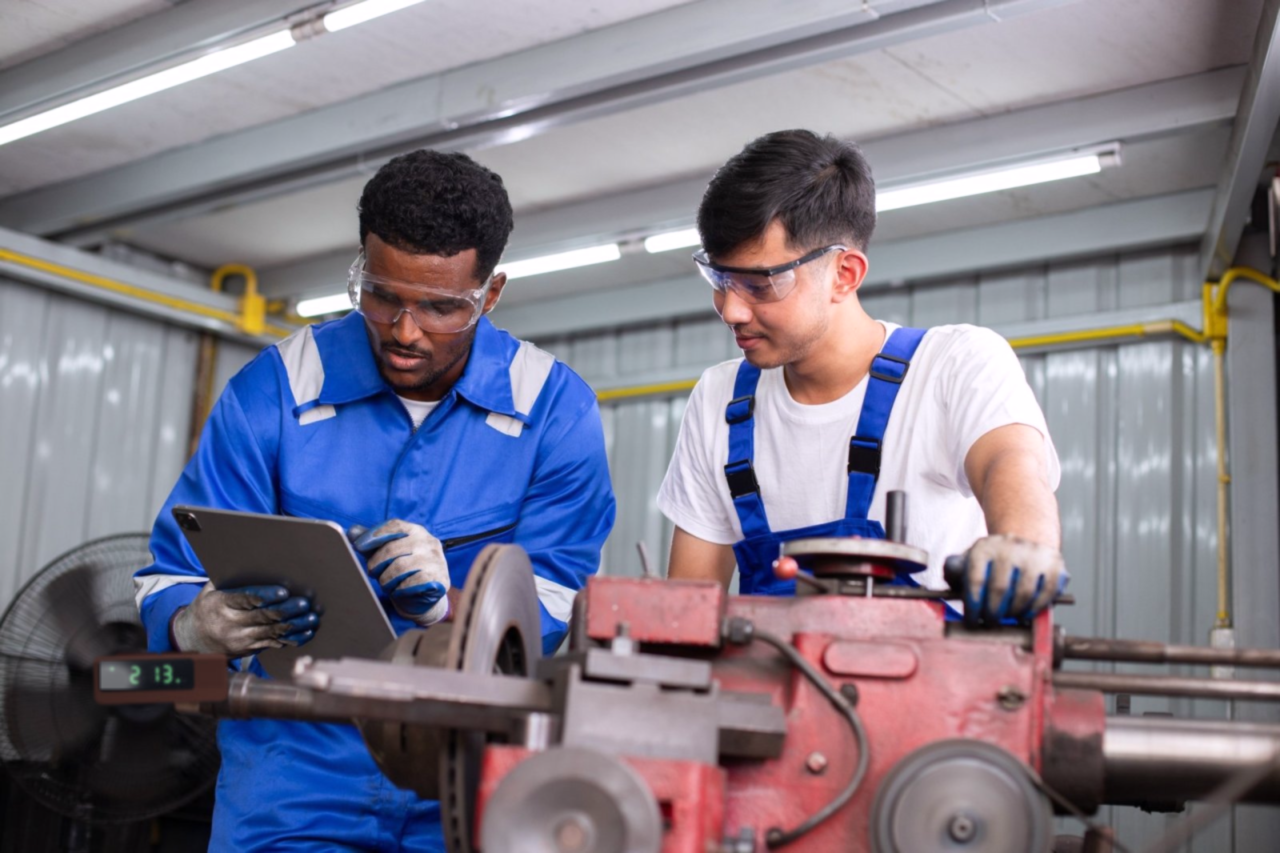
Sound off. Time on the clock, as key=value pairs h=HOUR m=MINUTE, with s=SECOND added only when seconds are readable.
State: h=2 m=13
